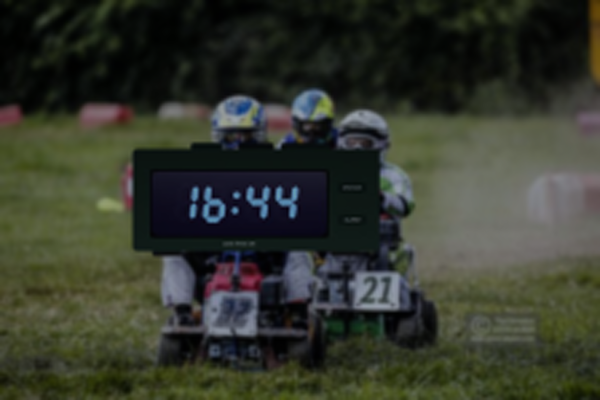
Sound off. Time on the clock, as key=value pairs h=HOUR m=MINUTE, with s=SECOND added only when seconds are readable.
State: h=16 m=44
